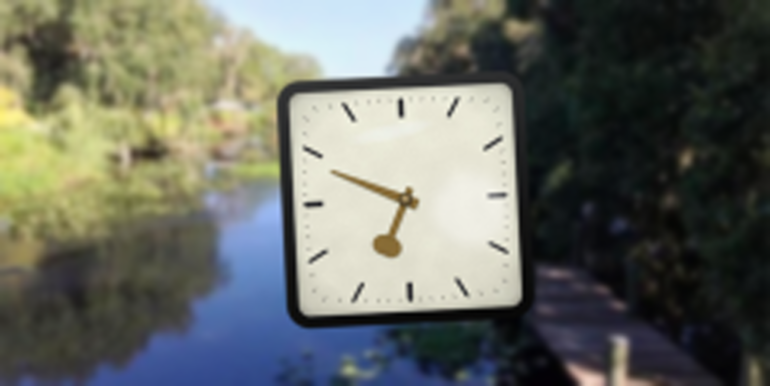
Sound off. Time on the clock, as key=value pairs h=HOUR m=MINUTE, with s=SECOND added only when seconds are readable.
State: h=6 m=49
